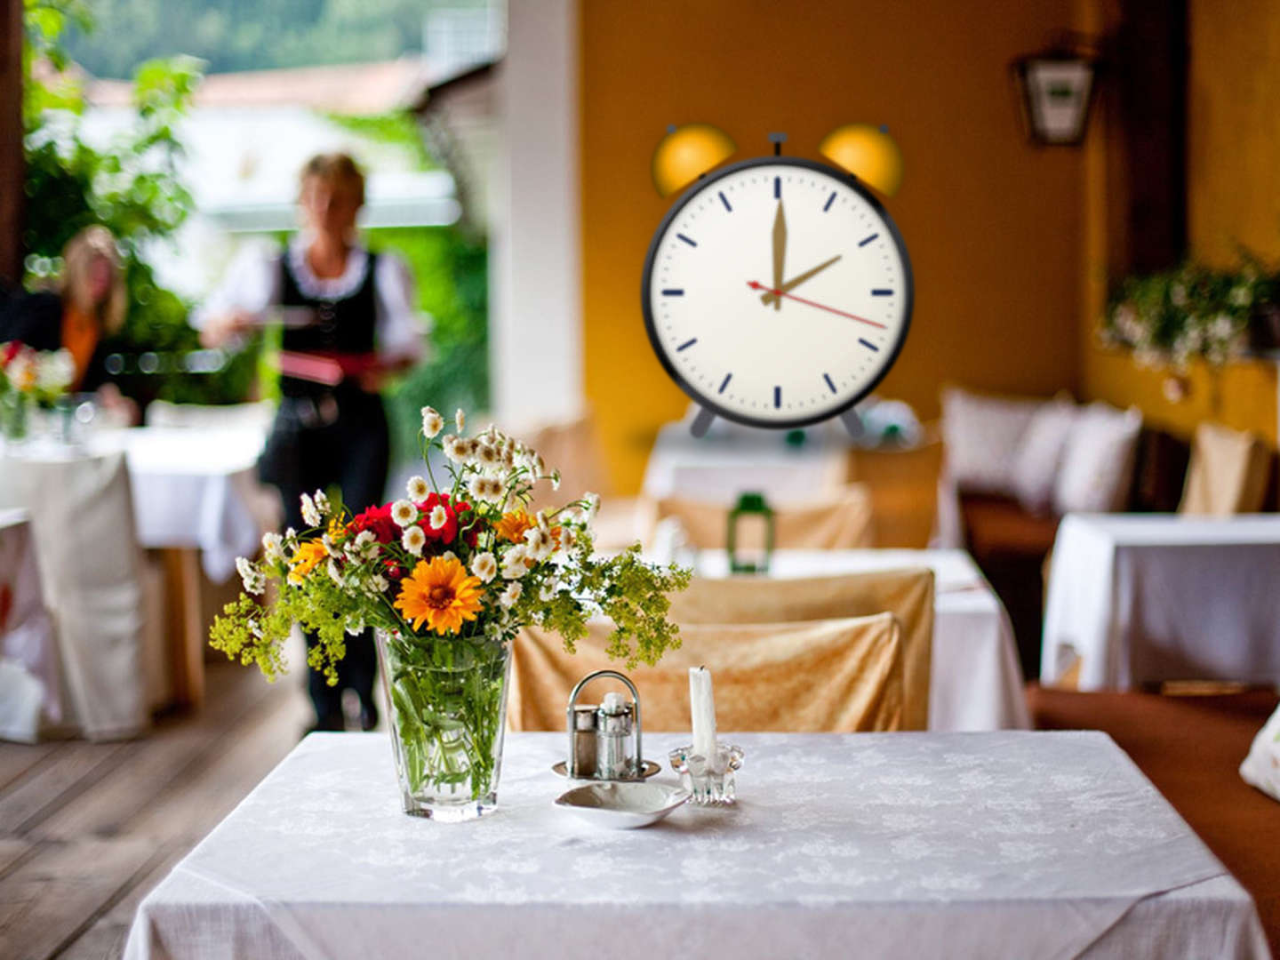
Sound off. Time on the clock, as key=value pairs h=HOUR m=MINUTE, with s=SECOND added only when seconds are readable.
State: h=2 m=0 s=18
